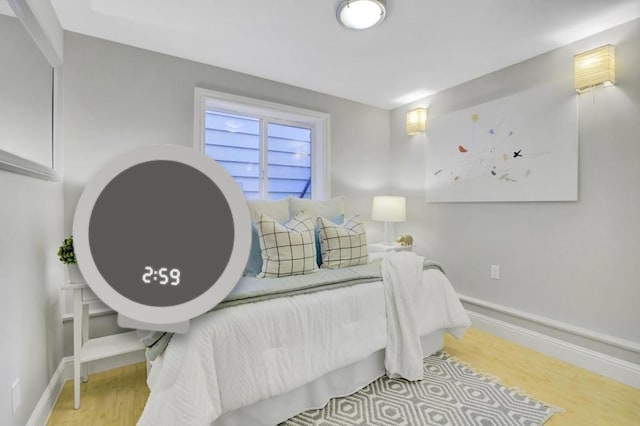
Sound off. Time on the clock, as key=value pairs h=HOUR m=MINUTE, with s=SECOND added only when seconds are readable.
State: h=2 m=59
